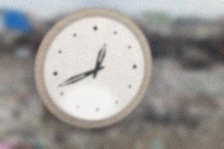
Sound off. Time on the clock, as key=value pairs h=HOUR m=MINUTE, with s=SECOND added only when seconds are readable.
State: h=12 m=42
